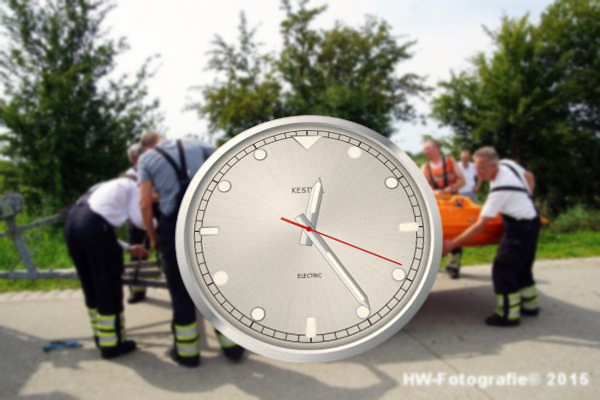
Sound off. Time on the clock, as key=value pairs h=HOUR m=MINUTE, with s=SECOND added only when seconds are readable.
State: h=12 m=24 s=19
